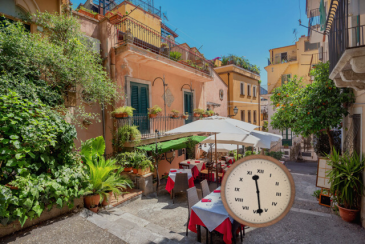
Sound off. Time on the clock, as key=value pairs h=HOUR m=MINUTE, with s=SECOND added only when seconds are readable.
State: h=11 m=28
